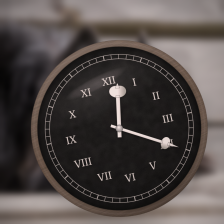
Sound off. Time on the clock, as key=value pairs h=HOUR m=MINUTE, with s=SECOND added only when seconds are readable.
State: h=12 m=20
